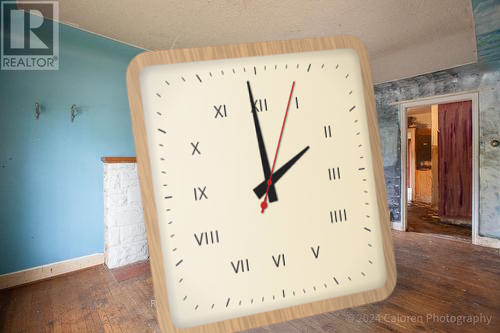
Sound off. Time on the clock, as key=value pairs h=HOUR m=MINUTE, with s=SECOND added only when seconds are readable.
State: h=1 m=59 s=4
